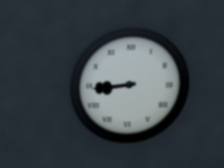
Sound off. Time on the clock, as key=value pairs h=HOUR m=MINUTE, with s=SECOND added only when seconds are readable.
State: h=8 m=44
